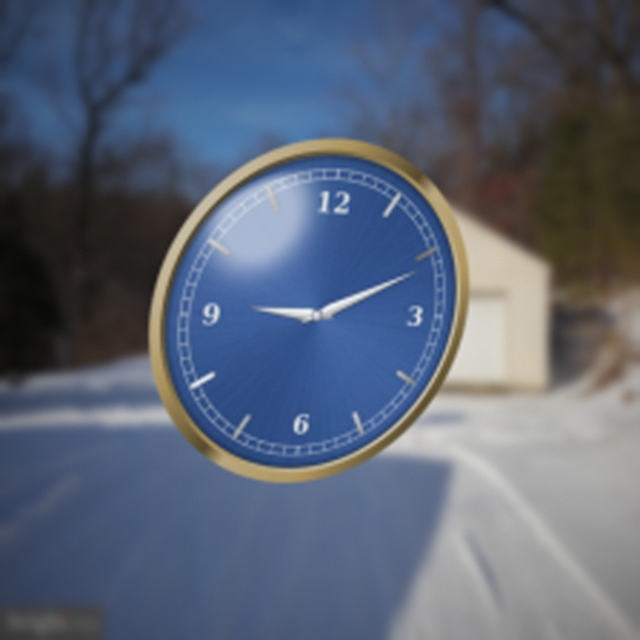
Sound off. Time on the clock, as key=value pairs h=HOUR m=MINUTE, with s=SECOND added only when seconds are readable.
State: h=9 m=11
